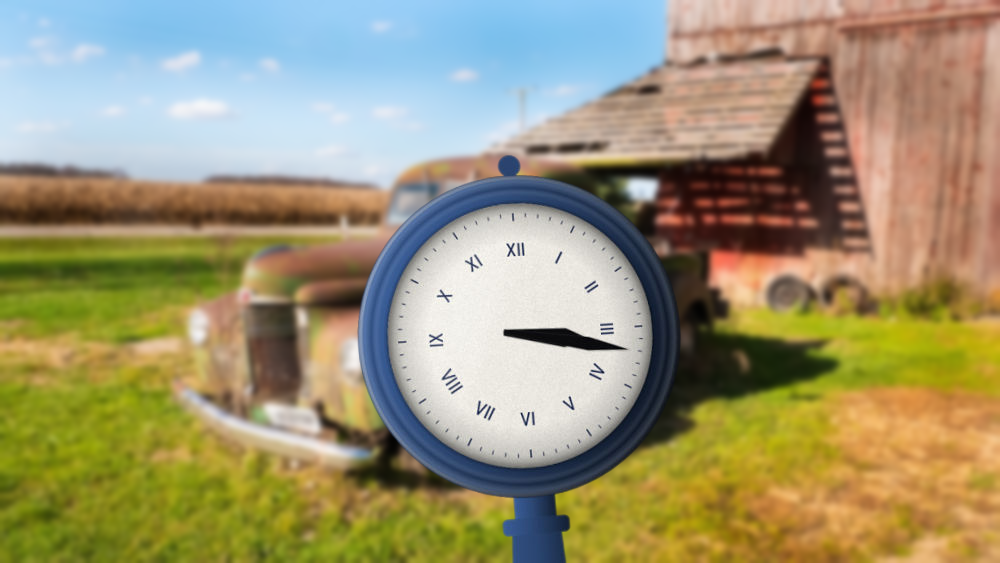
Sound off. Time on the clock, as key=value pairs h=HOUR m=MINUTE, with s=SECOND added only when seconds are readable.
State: h=3 m=17
